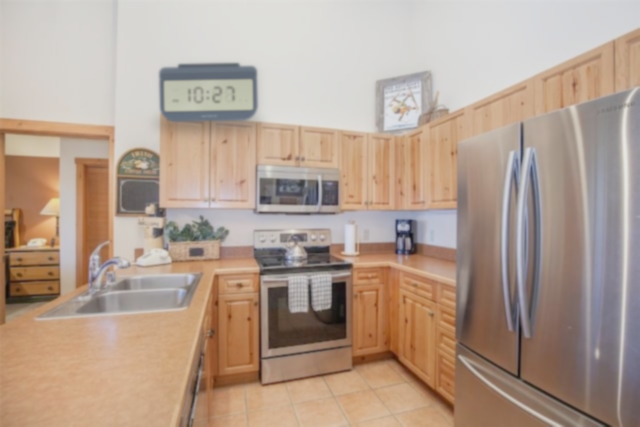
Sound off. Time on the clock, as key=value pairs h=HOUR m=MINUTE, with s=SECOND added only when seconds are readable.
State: h=10 m=27
